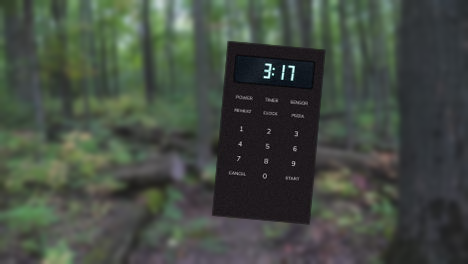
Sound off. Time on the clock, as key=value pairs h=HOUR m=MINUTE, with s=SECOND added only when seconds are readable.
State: h=3 m=17
